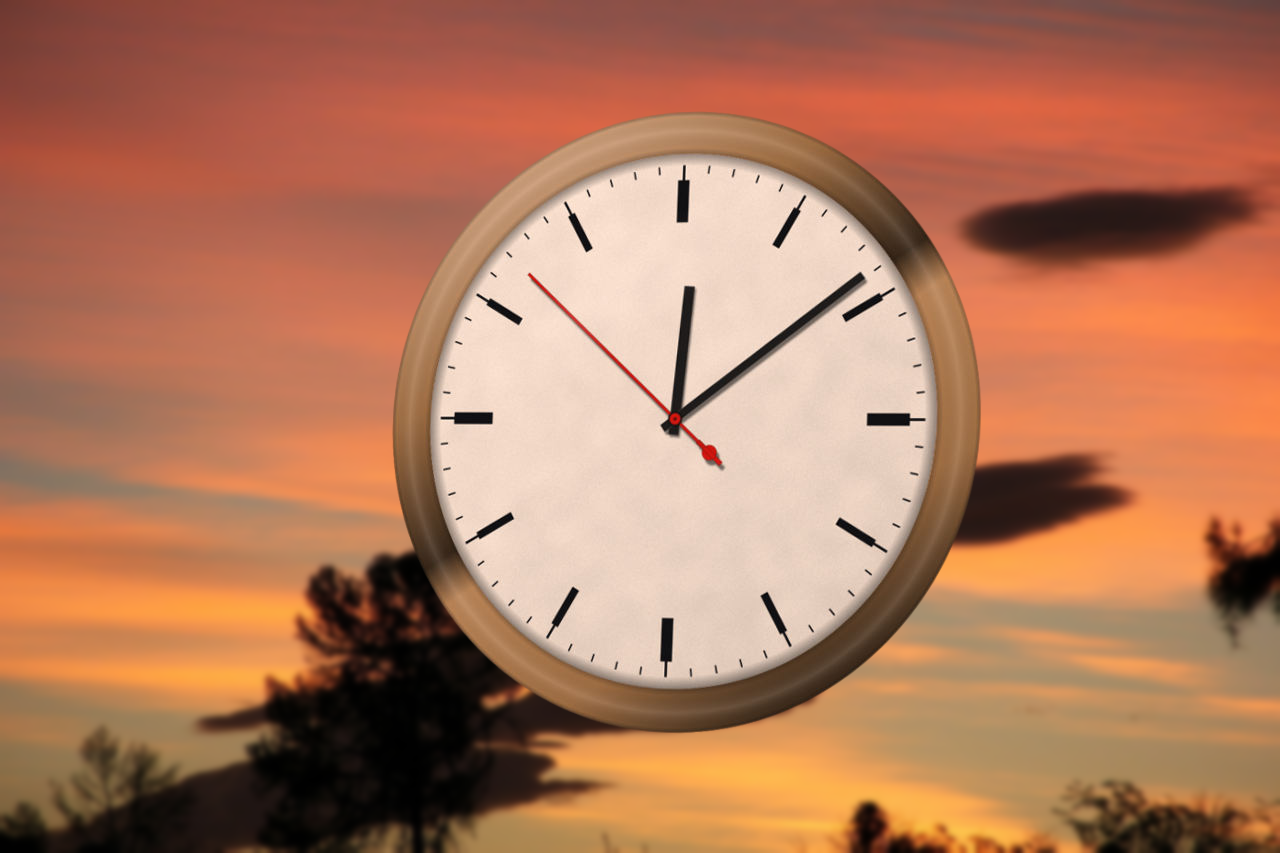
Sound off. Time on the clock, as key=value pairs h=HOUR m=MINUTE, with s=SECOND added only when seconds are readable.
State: h=12 m=8 s=52
